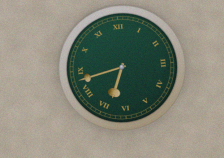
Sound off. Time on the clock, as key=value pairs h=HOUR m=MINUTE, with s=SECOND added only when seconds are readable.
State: h=6 m=43
